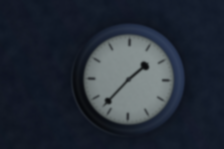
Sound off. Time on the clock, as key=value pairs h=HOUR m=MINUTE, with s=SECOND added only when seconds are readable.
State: h=1 m=37
